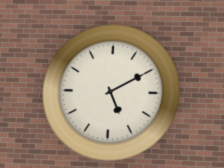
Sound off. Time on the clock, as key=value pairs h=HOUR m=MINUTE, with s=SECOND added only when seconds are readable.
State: h=5 m=10
